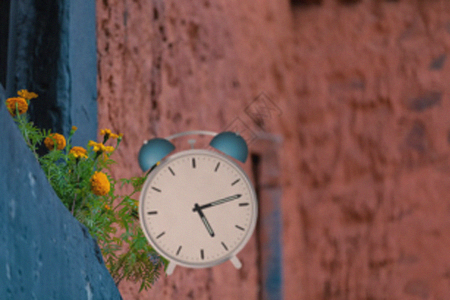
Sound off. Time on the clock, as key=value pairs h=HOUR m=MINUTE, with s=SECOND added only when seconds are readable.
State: h=5 m=13
